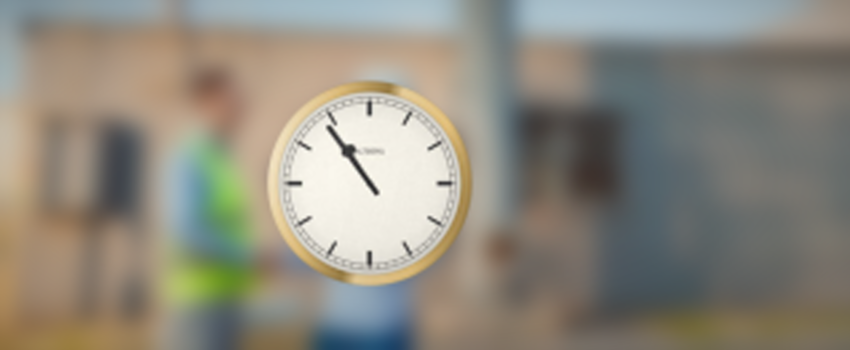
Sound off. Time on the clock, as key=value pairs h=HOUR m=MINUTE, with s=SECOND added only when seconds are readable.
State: h=10 m=54
